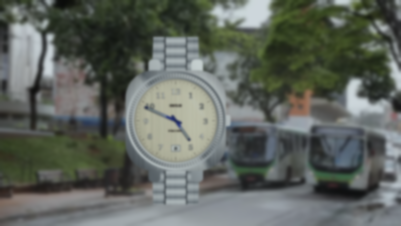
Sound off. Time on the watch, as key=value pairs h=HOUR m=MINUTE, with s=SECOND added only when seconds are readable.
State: h=4 m=49
